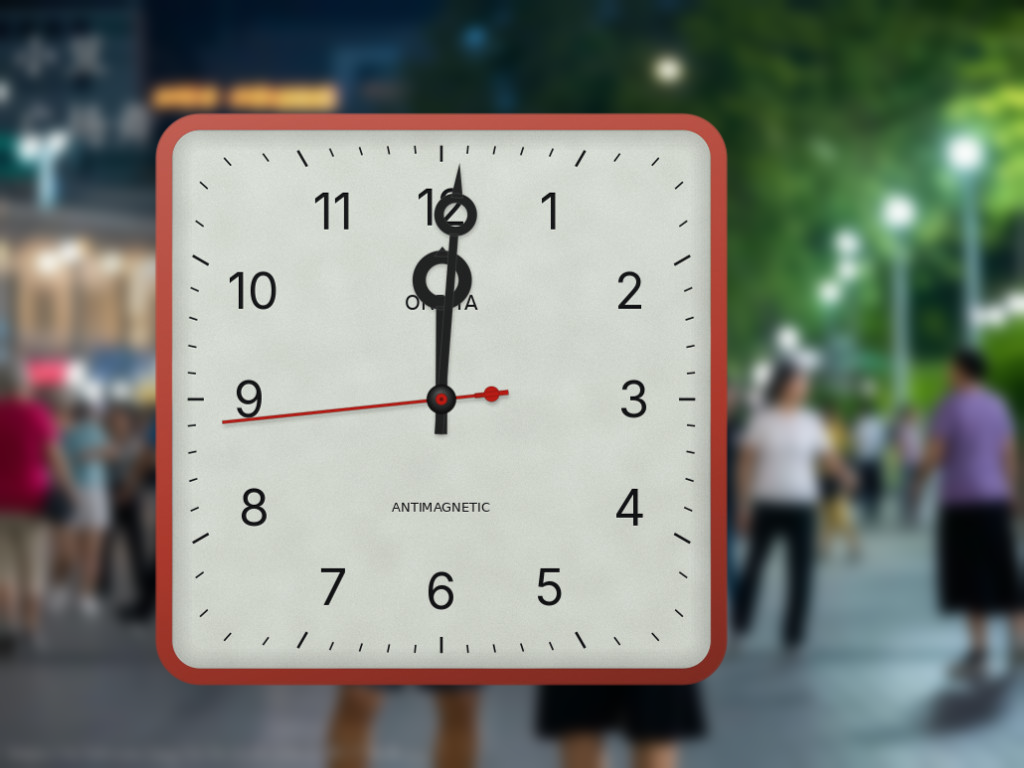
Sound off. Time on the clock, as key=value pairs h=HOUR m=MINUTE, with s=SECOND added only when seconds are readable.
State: h=12 m=0 s=44
